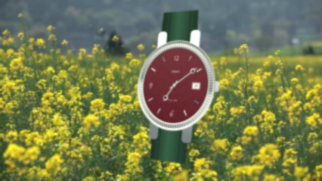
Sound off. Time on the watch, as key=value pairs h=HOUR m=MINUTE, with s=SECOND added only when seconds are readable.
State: h=7 m=9
